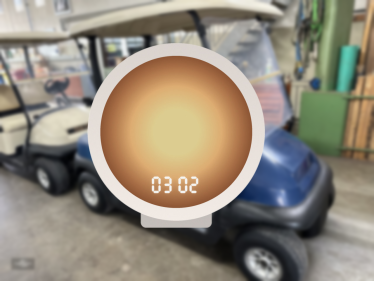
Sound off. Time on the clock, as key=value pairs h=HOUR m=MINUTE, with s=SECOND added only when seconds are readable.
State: h=3 m=2
